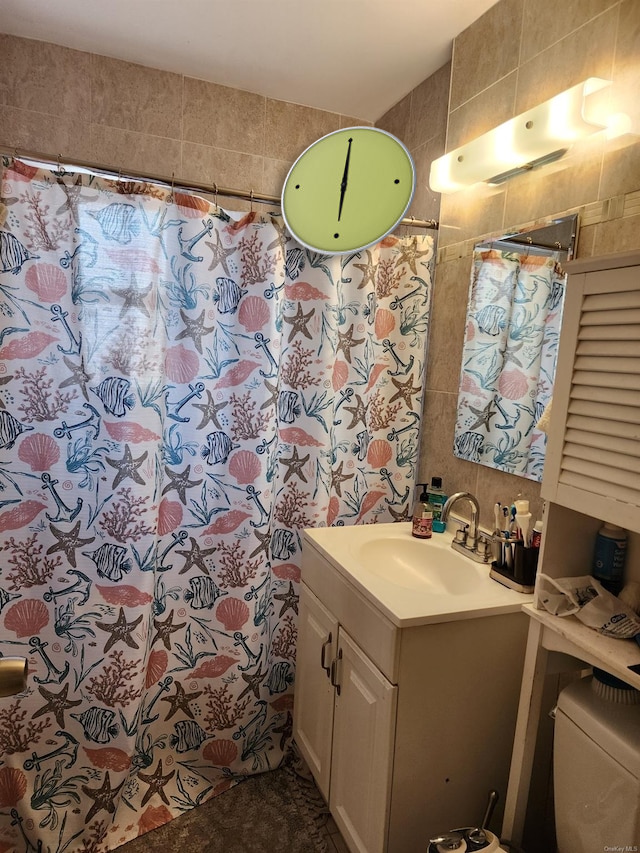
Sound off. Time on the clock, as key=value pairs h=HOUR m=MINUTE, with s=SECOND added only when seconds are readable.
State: h=6 m=0
